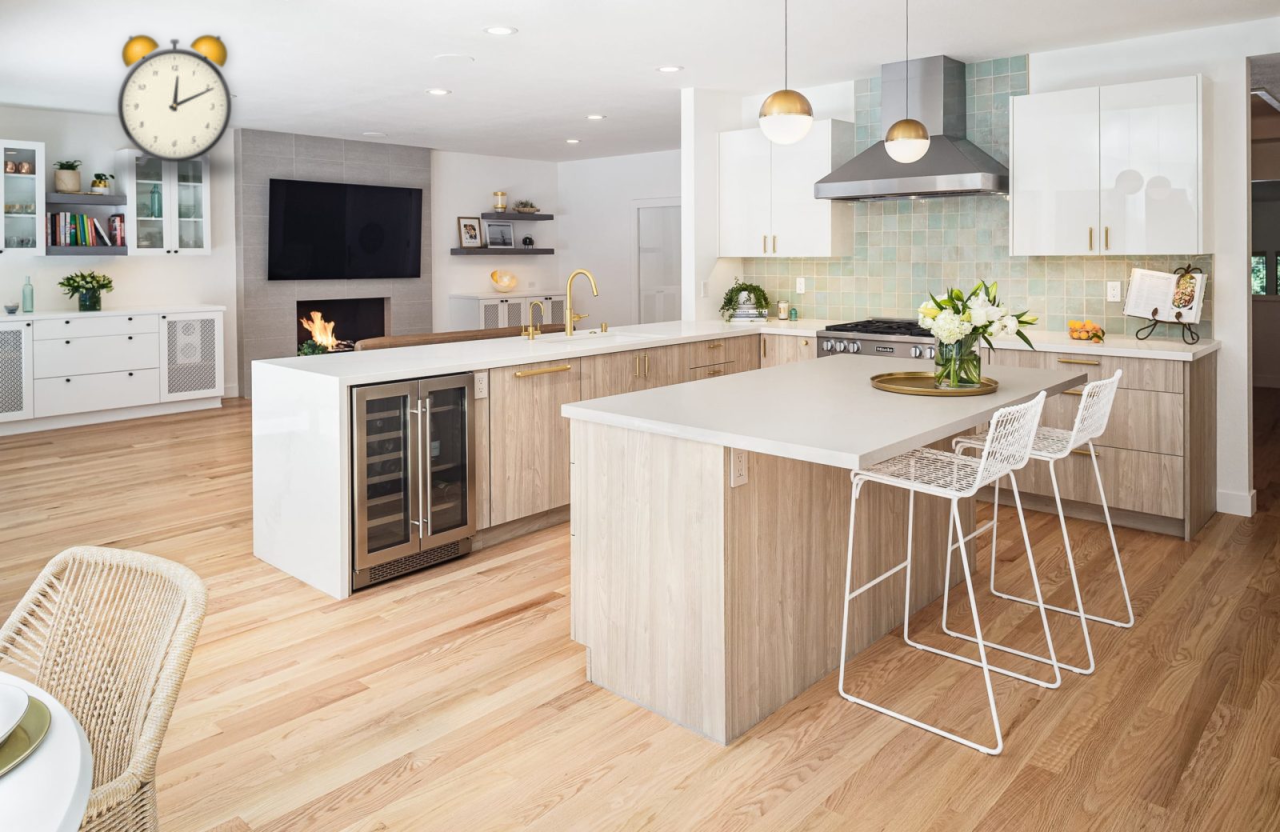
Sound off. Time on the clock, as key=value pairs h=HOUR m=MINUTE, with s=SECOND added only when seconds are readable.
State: h=12 m=11
